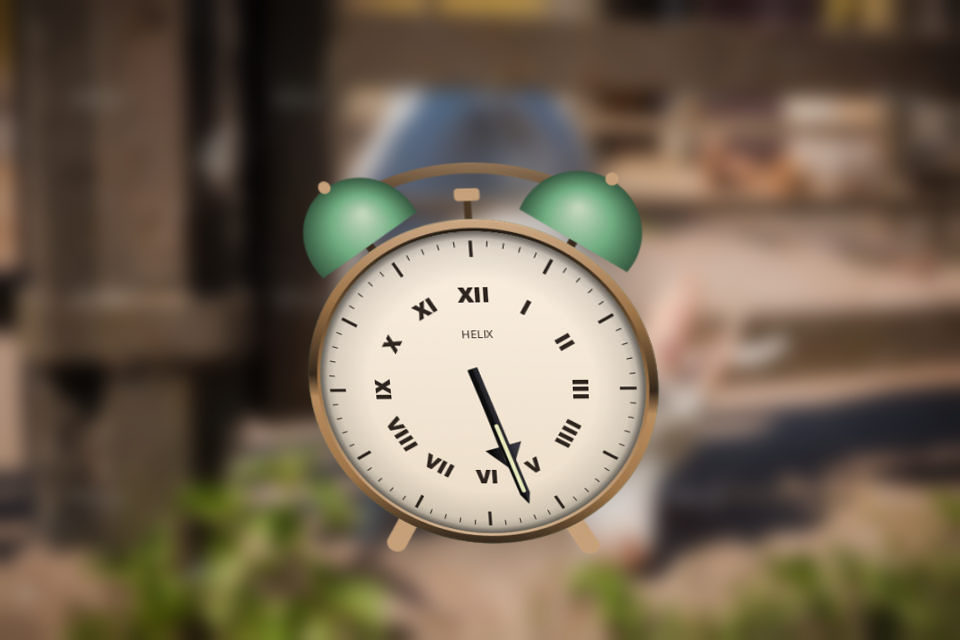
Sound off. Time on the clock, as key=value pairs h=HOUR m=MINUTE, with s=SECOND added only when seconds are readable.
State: h=5 m=27
